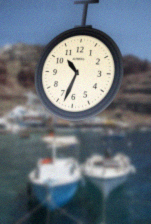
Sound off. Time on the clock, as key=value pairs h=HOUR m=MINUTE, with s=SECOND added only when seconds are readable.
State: h=10 m=33
